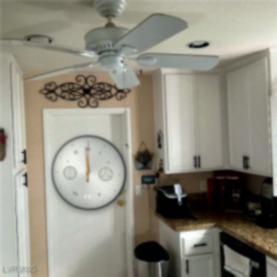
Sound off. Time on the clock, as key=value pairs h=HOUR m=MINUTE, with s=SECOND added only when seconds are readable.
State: h=11 m=59
